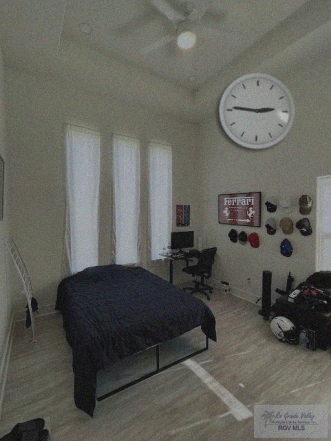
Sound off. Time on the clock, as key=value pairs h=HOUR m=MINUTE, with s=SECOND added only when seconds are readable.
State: h=2 m=46
